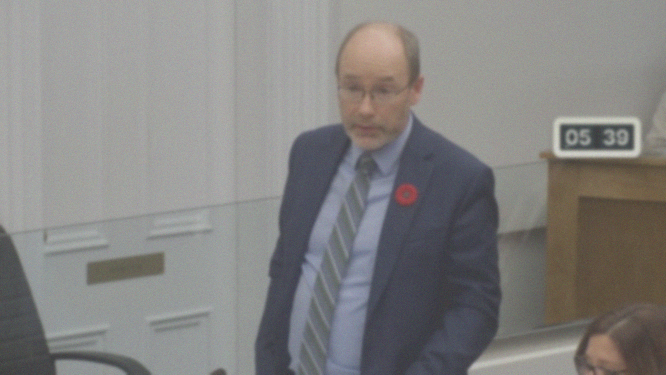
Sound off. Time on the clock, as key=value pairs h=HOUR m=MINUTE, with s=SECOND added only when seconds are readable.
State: h=5 m=39
